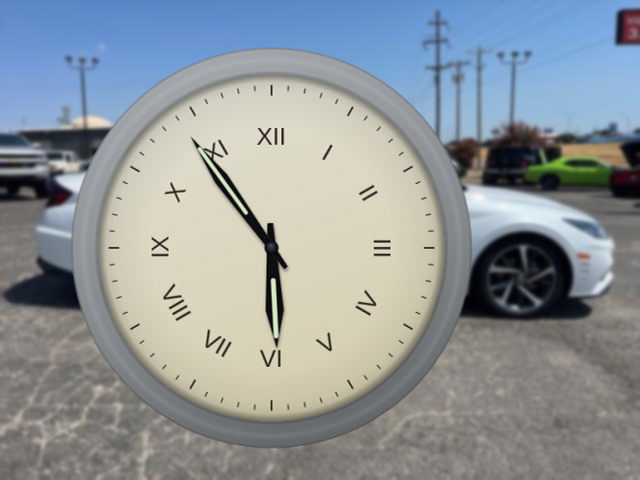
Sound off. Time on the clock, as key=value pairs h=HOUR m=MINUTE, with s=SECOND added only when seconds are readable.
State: h=5 m=54
